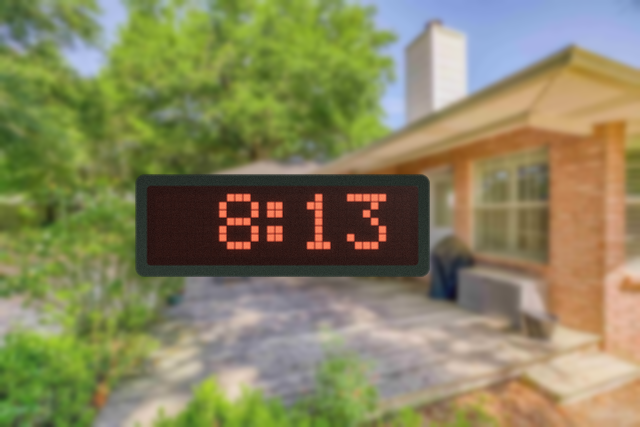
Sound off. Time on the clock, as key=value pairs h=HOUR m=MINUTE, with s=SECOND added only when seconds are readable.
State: h=8 m=13
